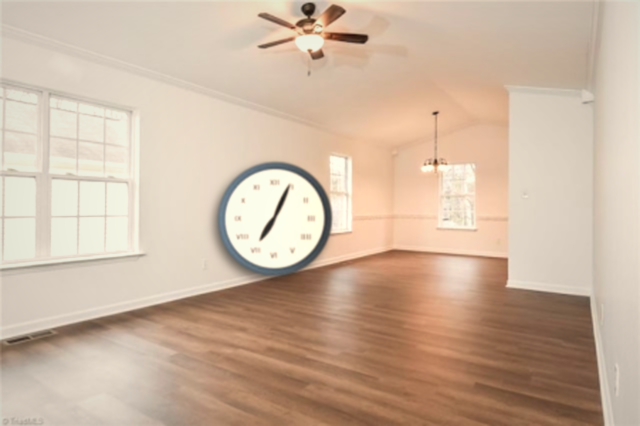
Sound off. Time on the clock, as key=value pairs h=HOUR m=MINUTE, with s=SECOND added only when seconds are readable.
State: h=7 m=4
